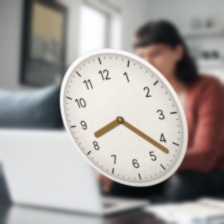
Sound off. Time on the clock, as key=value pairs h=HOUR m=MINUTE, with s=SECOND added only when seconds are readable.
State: h=8 m=22
